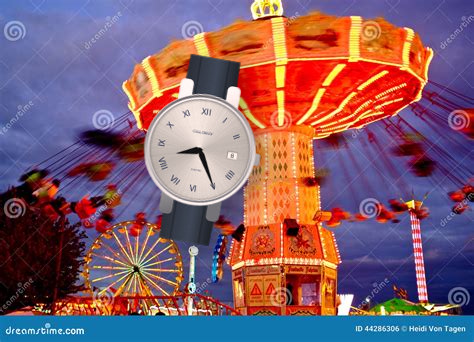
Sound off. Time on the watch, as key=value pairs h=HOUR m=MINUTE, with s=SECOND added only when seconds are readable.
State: h=8 m=25
